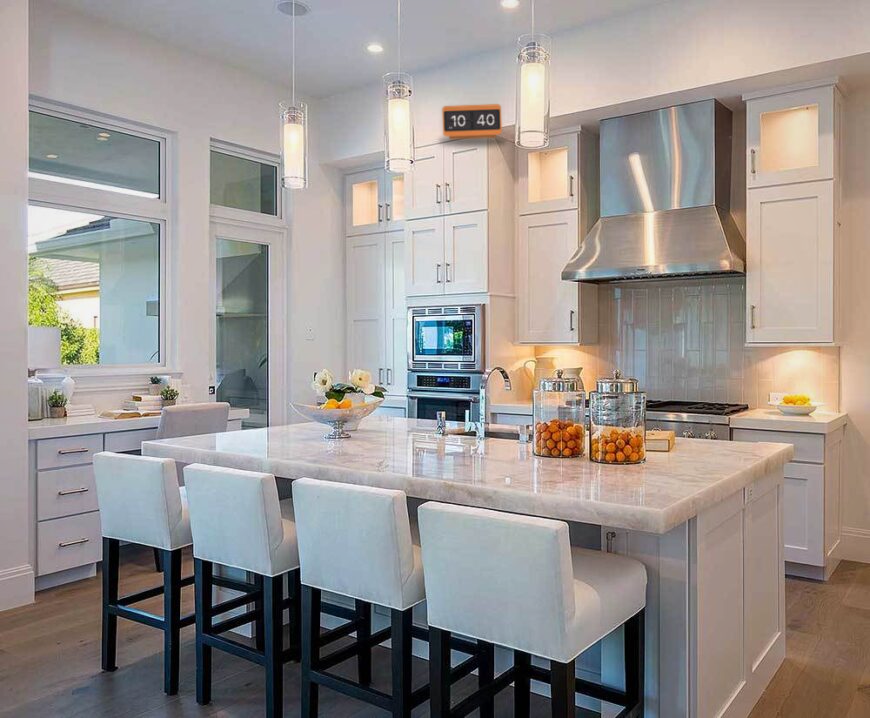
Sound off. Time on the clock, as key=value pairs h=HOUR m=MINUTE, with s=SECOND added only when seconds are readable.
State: h=10 m=40
